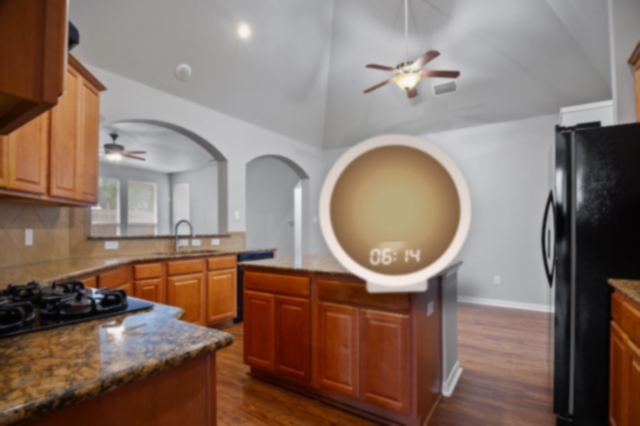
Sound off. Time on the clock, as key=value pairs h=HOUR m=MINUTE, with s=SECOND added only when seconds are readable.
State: h=6 m=14
